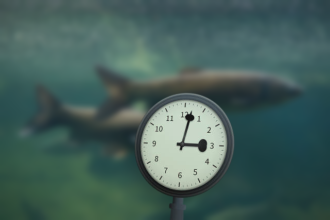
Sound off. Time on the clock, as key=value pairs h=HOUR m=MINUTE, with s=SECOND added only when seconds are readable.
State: h=3 m=2
